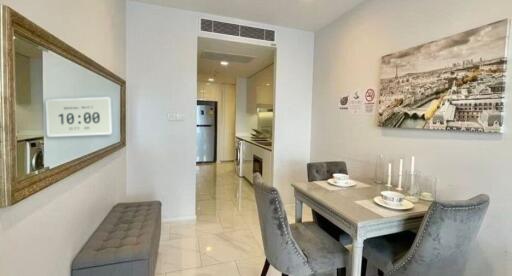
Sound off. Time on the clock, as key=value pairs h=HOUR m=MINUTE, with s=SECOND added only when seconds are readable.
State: h=10 m=0
